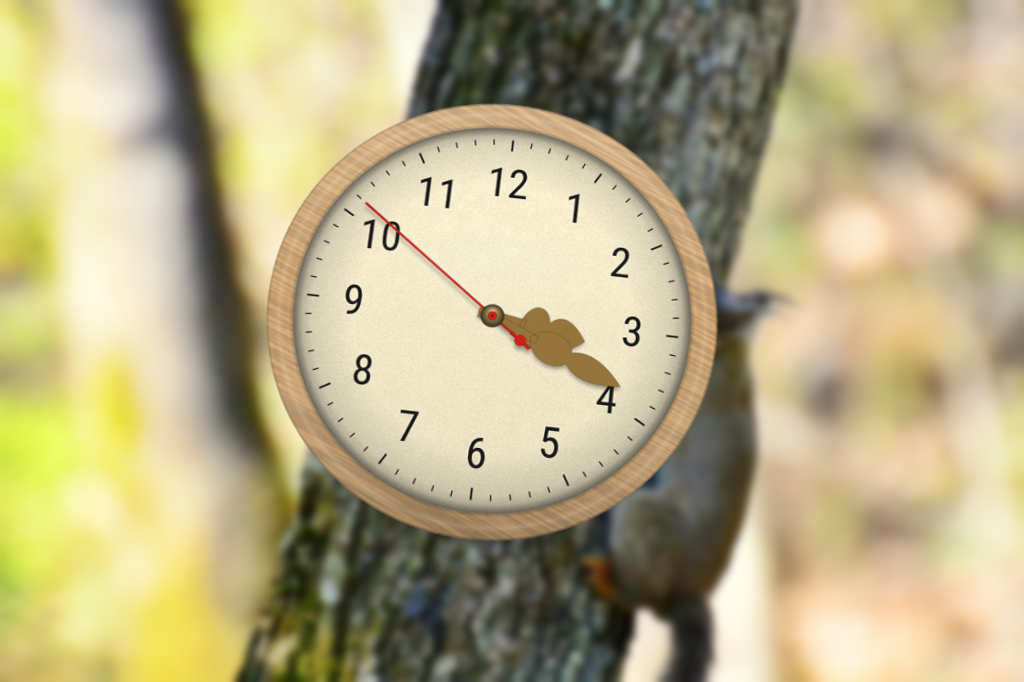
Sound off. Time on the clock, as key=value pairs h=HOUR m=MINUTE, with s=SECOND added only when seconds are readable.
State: h=3 m=18 s=51
